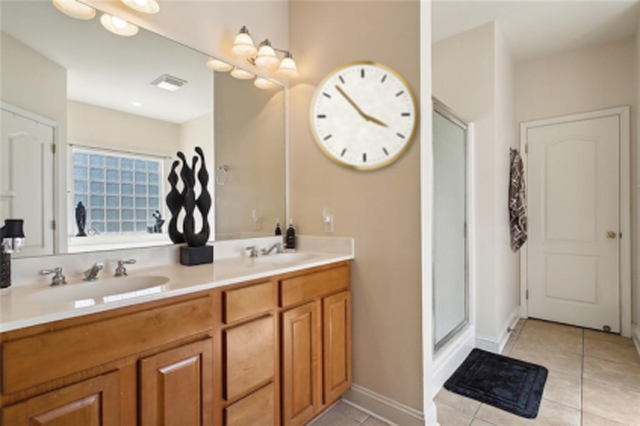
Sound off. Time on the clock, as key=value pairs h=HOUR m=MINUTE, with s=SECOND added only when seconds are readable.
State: h=3 m=53
